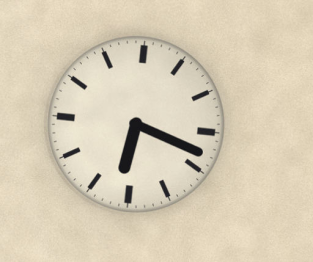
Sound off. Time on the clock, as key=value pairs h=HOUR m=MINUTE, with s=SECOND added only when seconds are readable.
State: h=6 m=18
